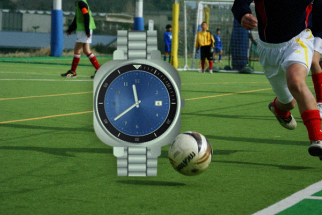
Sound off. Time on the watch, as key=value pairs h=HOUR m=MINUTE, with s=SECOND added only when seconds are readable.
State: h=11 m=39
